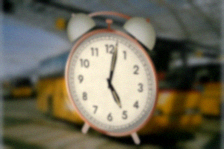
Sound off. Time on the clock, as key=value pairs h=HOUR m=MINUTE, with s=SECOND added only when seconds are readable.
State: h=5 m=2
